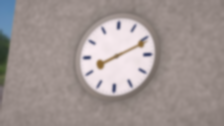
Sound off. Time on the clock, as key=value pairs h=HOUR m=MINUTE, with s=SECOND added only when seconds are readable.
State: h=8 m=11
